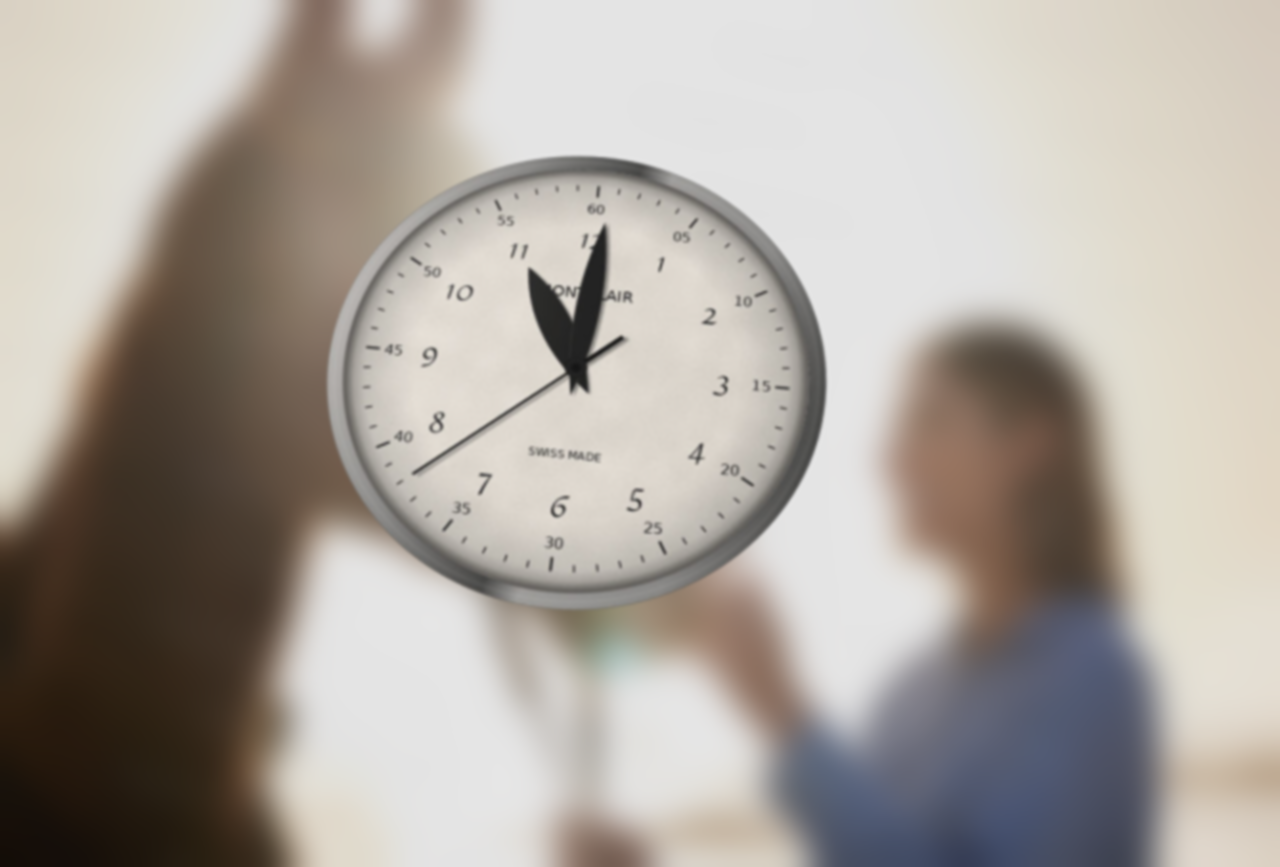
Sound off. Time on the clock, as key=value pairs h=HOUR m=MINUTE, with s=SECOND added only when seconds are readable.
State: h=11 m=0 s=38
